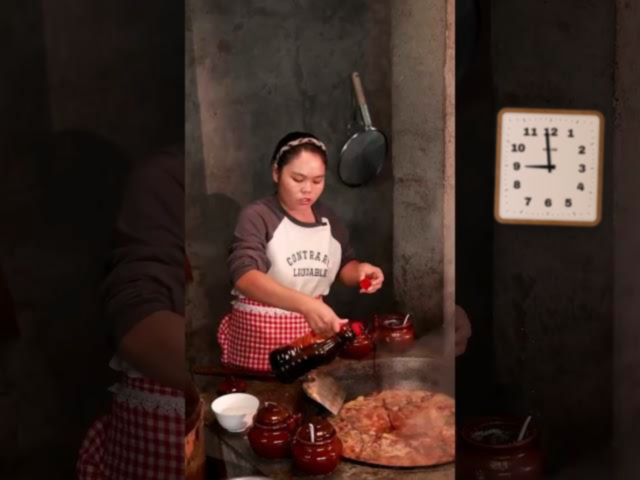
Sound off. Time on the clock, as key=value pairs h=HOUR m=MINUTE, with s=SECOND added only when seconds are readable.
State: h=8 m=59
